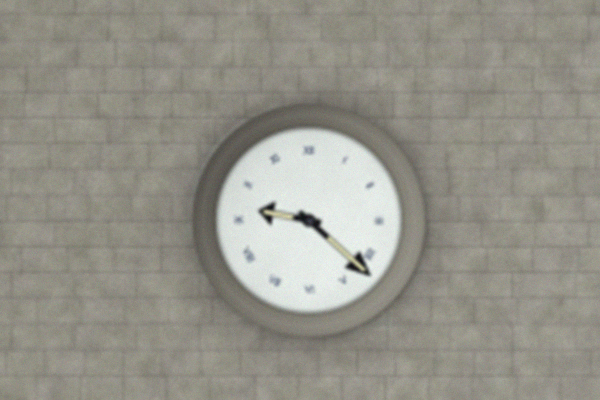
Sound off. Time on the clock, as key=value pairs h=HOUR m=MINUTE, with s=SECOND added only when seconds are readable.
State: h=9 m=22
